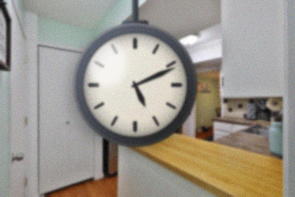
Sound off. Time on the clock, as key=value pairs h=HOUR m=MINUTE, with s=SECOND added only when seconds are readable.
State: h=5 m=11
